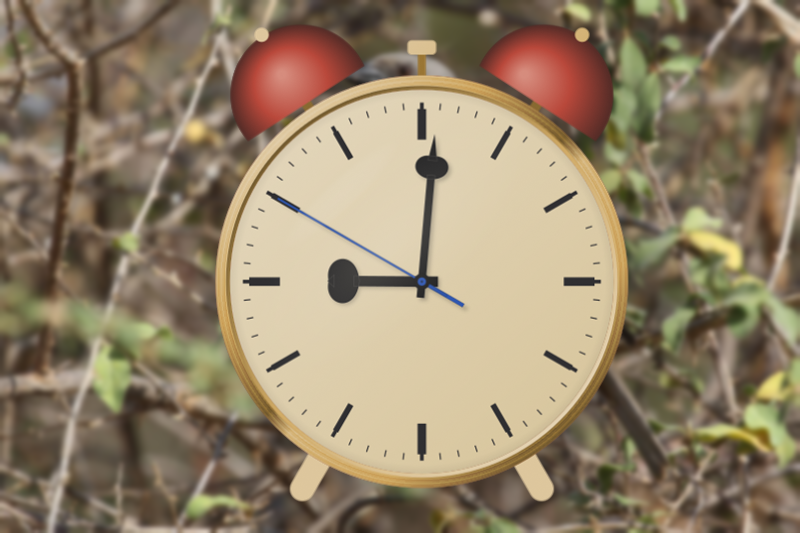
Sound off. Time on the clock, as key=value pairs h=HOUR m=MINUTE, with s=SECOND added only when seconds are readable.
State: h=9 m=0 s=50
